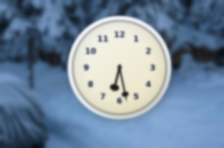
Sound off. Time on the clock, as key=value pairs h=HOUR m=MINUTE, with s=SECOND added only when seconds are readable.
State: h=6 m=28
